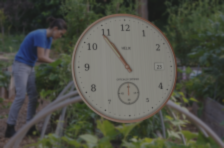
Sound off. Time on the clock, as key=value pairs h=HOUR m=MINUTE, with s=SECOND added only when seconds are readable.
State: h=10 m=54
